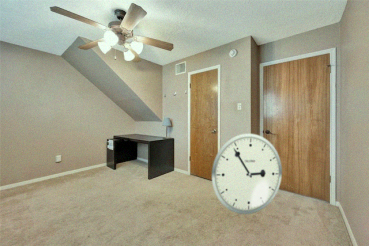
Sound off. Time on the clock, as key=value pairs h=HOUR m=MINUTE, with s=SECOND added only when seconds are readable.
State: h=2 m=54
